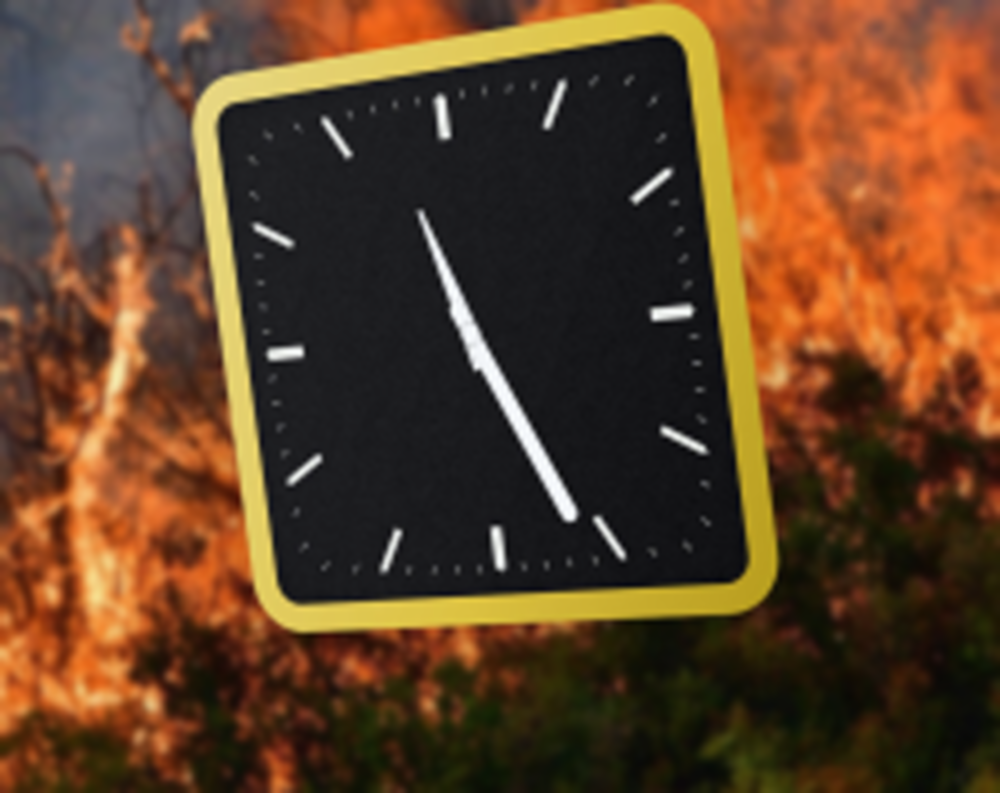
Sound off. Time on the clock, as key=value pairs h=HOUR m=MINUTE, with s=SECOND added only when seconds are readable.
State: h=11 m=26
